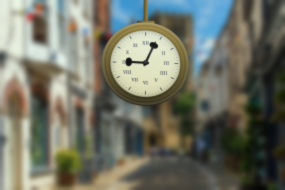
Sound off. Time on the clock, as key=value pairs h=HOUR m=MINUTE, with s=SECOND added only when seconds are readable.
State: h=9 m=4
